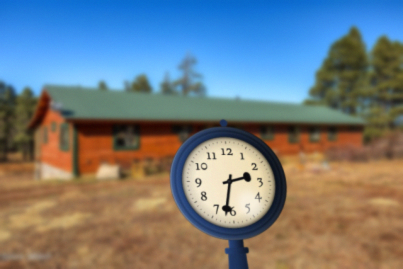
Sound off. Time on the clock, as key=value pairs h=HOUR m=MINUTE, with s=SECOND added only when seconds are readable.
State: h=2 m=32
